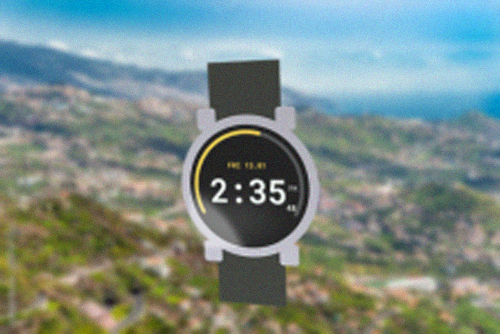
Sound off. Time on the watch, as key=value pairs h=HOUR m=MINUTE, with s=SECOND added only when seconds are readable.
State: h=2 m=35
